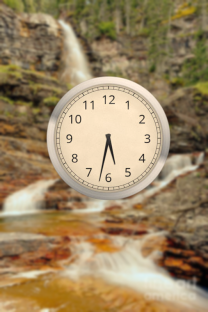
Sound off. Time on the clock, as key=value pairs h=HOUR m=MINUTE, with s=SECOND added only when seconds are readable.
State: h=5 m=32
